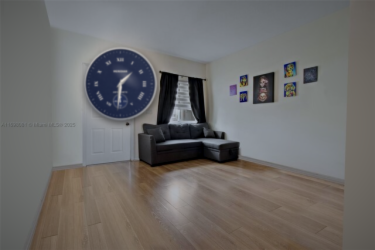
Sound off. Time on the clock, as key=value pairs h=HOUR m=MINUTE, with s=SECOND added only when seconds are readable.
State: h=1 m=31
